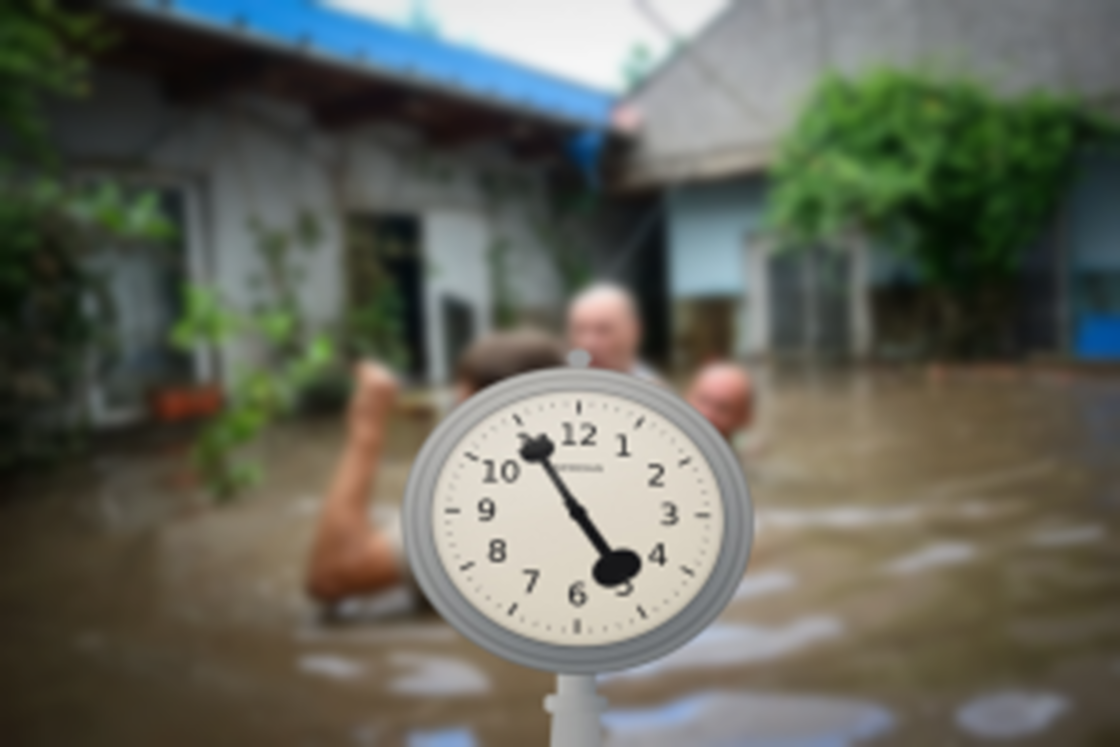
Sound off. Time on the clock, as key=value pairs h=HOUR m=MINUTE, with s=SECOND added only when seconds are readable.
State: h=4 m=55
